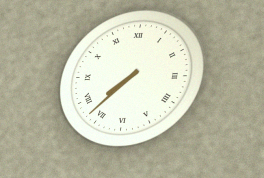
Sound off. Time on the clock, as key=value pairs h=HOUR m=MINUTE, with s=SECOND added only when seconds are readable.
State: h=7 m=37
